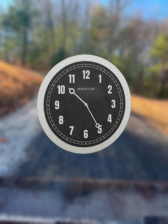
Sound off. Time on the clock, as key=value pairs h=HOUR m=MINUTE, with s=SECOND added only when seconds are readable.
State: h=10 m=25
